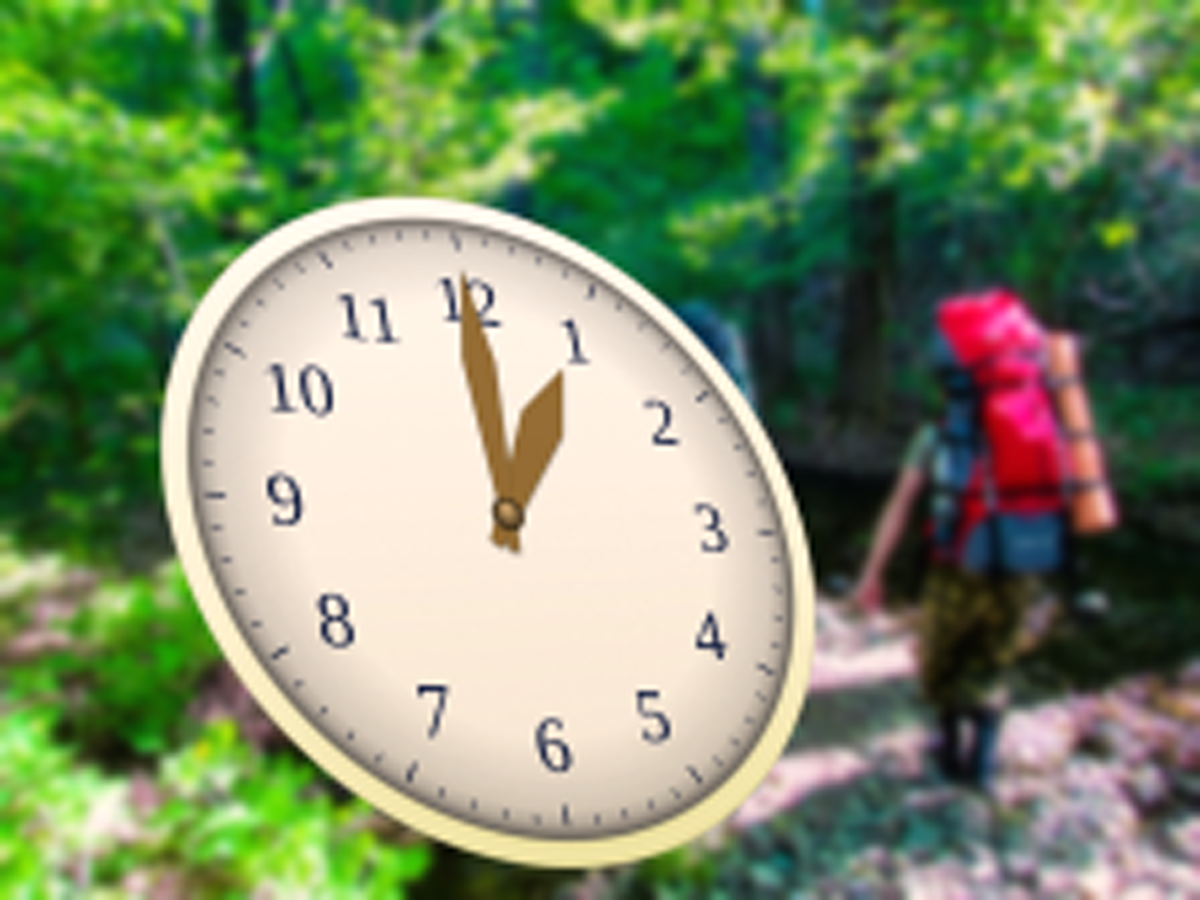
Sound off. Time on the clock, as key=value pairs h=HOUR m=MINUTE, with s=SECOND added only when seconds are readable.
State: h=1 m=0
